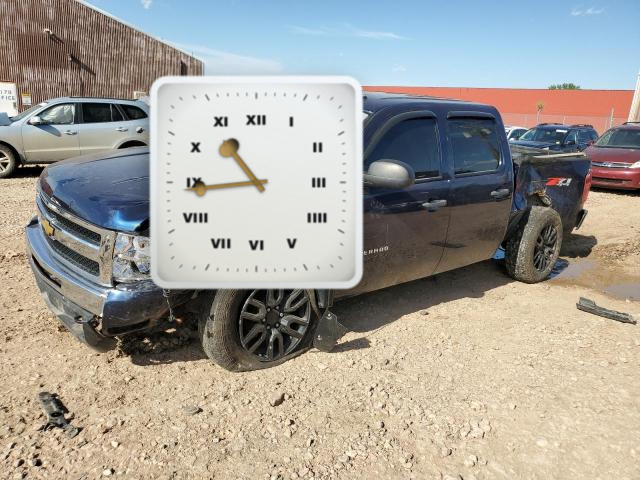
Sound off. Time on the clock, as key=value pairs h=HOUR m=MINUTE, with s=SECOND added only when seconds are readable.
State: h=10 m=44
